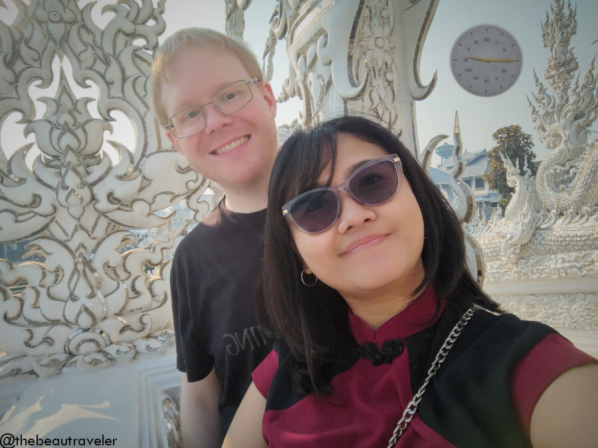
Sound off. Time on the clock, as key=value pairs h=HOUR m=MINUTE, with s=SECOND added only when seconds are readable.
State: h=9 m=15
